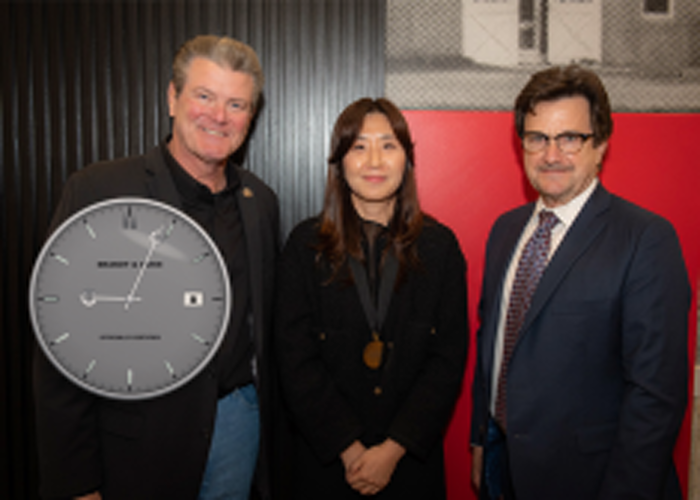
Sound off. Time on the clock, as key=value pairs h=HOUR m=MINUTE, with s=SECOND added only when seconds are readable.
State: h=9 m=4
